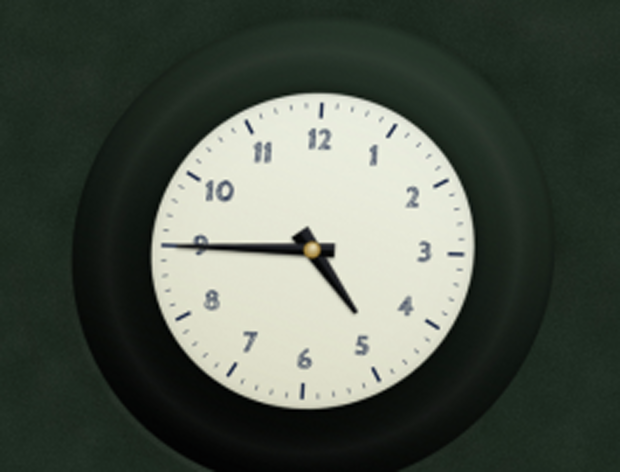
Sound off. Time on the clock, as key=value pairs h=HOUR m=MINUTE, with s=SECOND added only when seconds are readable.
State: h=4 m=45
